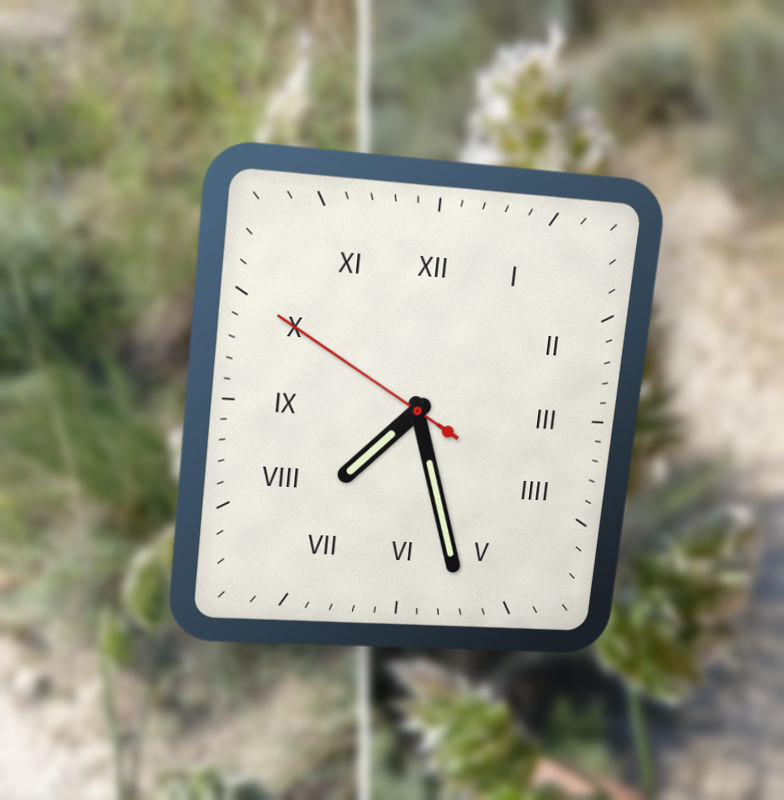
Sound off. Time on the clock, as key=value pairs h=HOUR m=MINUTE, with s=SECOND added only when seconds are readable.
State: h=7 m=26 s=50
